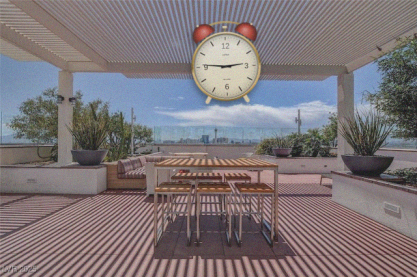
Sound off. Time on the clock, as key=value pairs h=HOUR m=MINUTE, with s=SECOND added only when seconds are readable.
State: h=2 m=46
